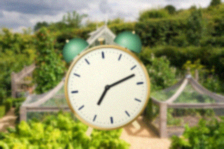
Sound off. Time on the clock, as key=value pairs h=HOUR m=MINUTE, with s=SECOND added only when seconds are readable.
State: h=7 m=12
